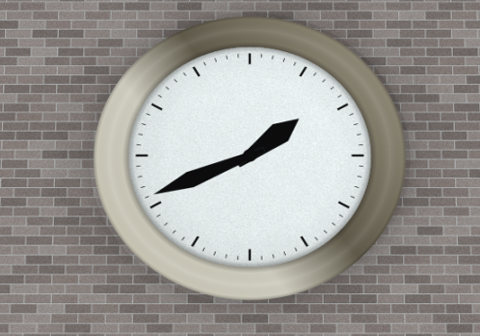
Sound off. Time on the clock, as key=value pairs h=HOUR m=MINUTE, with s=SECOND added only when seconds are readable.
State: h=1 m=41
